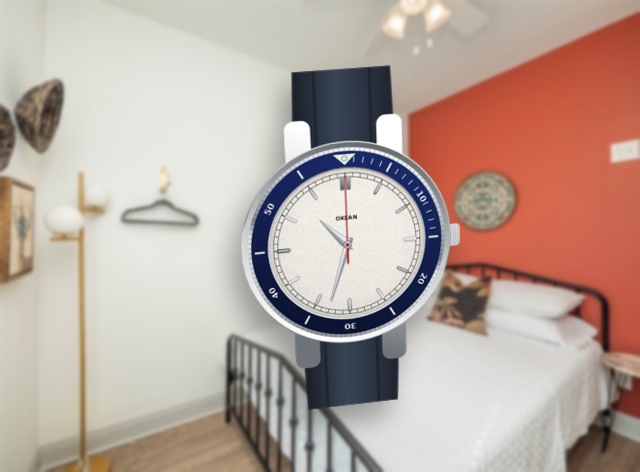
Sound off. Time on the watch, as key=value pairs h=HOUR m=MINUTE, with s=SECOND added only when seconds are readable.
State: h=10 m=33 s=0
